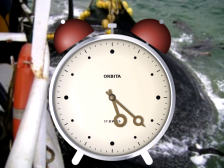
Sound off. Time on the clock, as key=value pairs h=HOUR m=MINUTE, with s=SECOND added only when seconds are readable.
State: h=5 m=22
